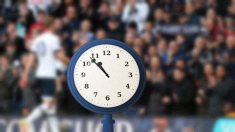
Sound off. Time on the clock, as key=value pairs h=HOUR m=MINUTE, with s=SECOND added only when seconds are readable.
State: h=10 m=53
